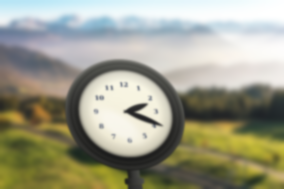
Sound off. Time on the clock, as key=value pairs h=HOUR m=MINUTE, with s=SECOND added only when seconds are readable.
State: h=2 m=19
